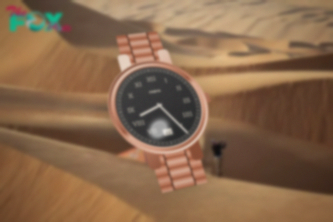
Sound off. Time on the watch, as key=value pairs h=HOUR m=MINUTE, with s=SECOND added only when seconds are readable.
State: h=8 m=25
